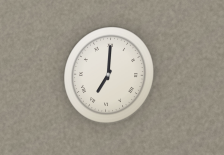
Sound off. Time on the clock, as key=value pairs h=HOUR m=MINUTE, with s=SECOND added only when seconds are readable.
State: h=7 m=0
